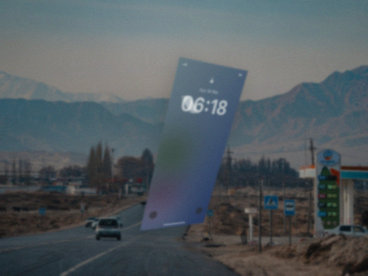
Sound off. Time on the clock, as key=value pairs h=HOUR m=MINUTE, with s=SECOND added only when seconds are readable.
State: h=6 m=18
